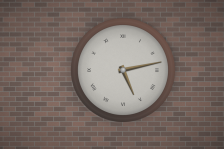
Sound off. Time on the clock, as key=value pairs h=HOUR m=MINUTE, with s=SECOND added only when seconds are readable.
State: h=5 m=13
